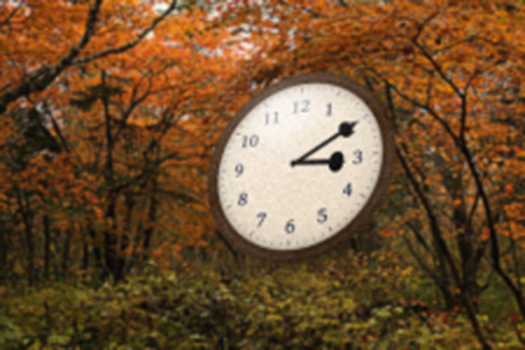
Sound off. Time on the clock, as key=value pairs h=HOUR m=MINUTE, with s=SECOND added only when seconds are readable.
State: h=3 m=10
